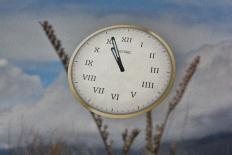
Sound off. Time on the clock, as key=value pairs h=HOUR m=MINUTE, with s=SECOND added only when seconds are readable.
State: h=10 m=56
